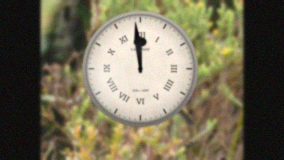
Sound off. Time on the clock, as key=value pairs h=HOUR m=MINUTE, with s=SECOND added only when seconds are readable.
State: h=11 m=59
